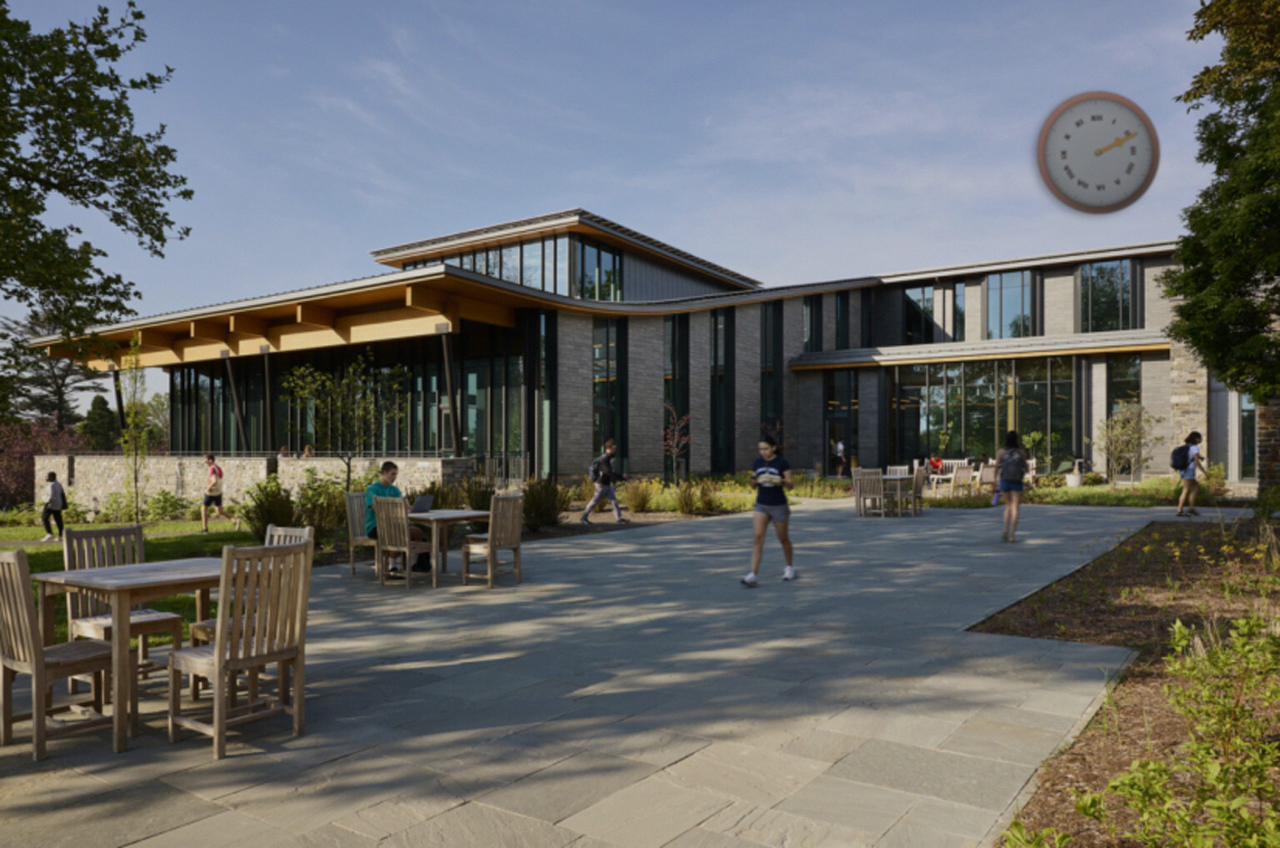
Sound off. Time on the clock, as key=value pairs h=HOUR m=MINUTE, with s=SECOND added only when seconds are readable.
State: h=2 m=11
